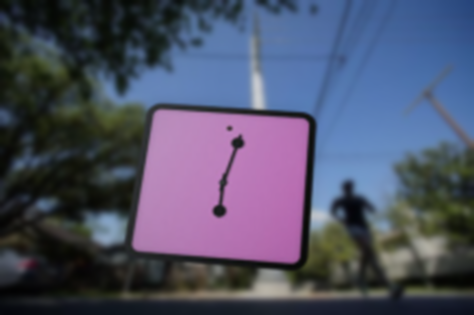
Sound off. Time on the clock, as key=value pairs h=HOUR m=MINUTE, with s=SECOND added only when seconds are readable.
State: h=6 m=2
